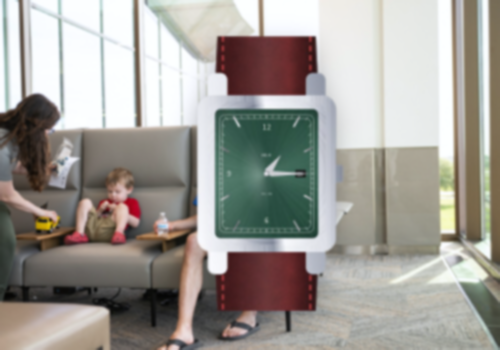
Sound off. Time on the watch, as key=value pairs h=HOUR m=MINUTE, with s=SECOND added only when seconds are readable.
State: h=1 m=15
